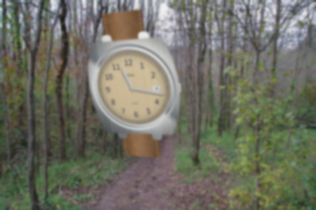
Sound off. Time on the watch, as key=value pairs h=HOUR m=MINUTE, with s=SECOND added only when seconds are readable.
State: h=11 m=17
